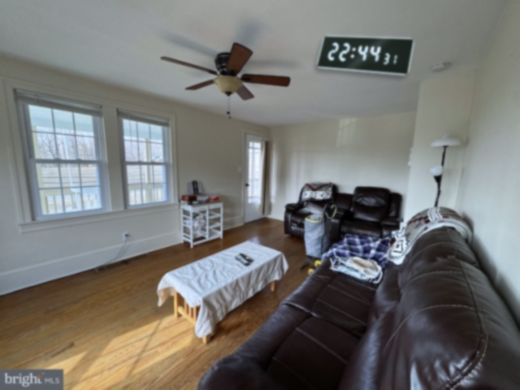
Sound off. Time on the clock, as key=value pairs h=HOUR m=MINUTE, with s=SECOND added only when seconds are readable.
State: h=22 m=44
